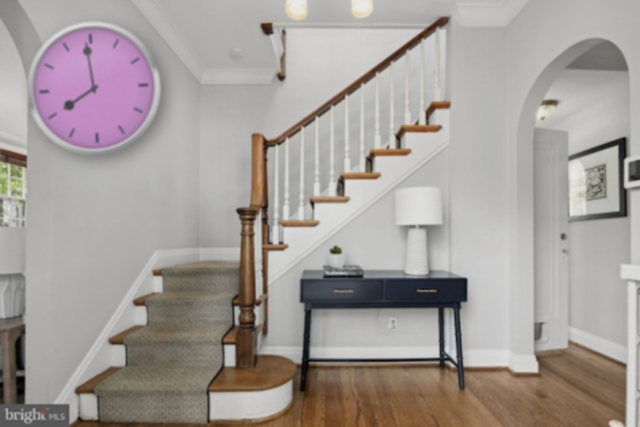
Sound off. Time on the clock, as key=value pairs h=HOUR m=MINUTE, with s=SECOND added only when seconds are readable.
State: h=7 m=59
